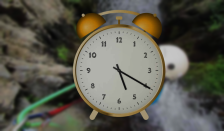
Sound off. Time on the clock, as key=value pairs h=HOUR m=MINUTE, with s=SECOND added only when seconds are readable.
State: h=5 m=20
